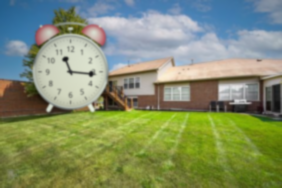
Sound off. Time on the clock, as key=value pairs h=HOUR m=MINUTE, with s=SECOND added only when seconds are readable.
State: h=11 m=16
